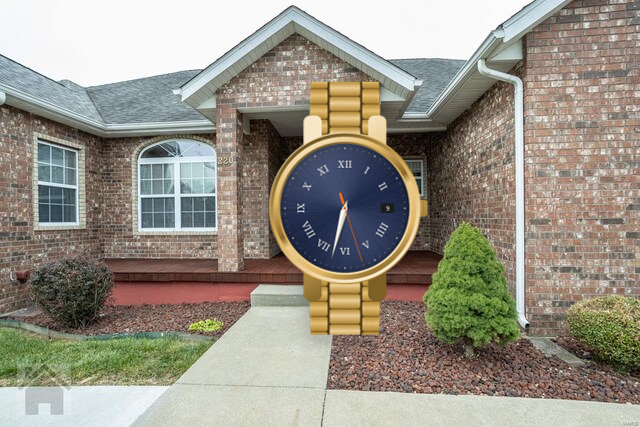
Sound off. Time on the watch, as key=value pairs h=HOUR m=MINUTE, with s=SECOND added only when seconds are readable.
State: h=6 m=32 s=27
